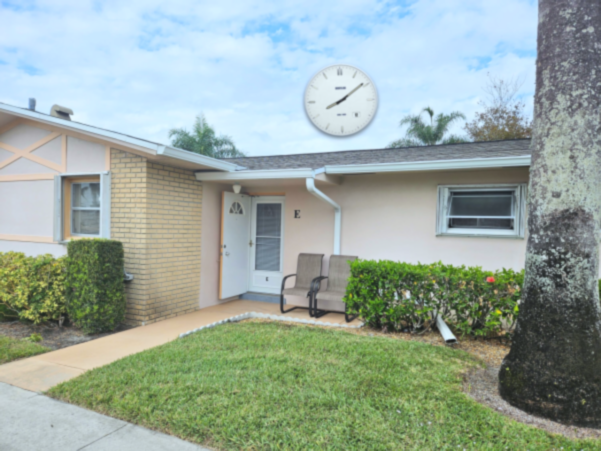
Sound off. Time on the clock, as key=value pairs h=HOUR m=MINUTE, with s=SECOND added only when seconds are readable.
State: h=8 m=9
